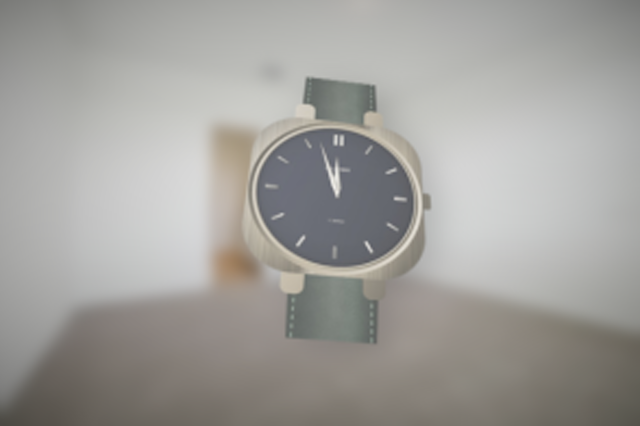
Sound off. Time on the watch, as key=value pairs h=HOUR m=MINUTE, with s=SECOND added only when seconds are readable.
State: h=11 m=57
